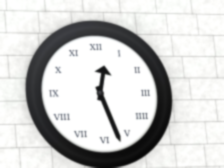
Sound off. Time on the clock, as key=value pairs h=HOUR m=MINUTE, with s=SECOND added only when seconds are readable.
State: h=12 m=27
